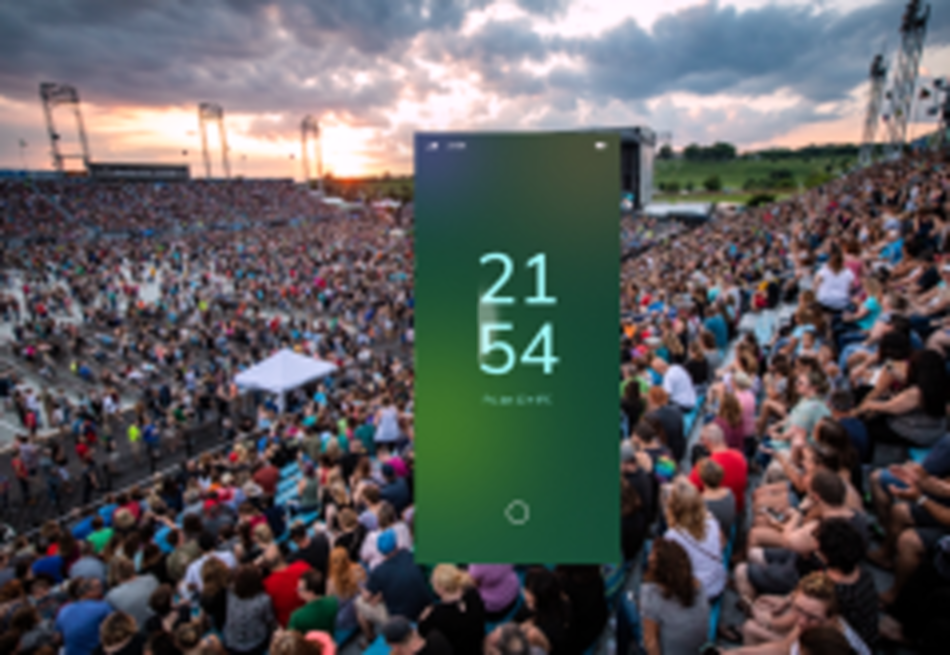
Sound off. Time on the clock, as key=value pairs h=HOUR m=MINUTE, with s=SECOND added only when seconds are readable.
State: h=21 m=54
